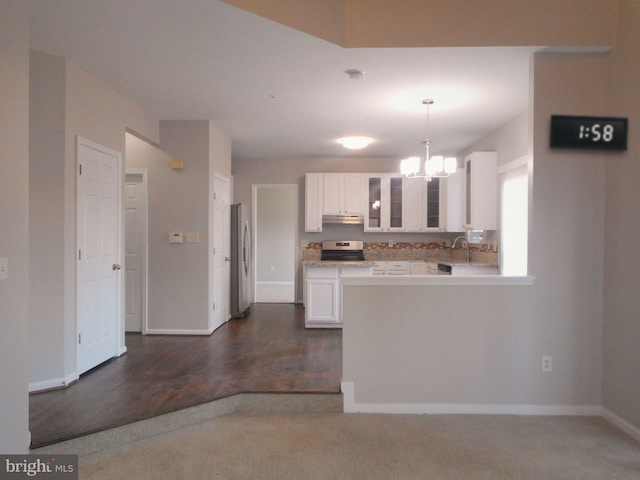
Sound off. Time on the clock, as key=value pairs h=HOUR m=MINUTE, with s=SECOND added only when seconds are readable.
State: h=1 m=58
